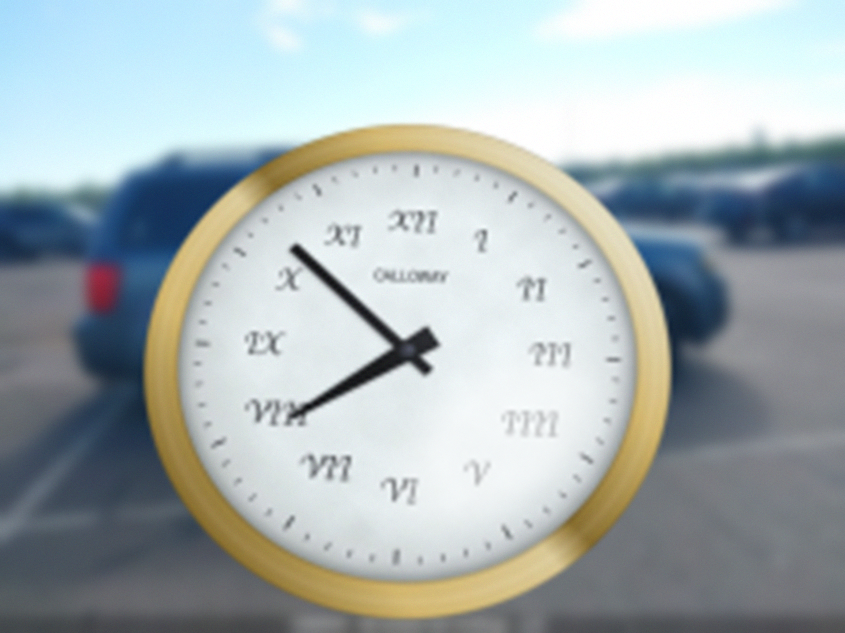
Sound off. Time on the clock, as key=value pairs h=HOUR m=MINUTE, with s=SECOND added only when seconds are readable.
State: h=7 m=52
